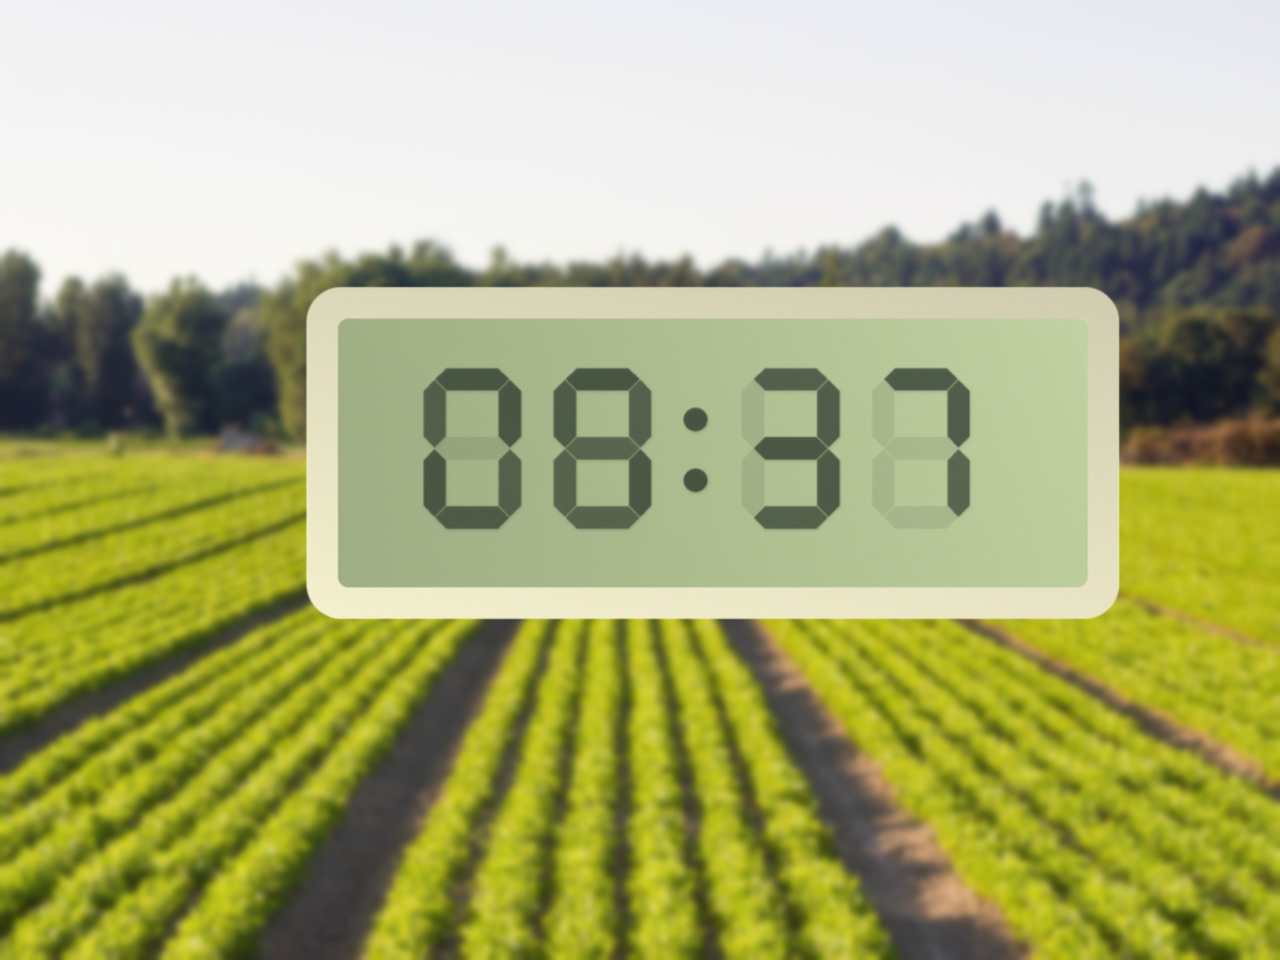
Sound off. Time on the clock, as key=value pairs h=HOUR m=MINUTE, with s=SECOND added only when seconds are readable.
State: h=8 m=37
